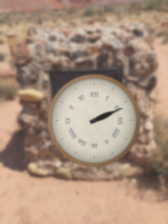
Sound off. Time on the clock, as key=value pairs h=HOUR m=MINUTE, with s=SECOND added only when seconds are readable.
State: h=2 m=11
